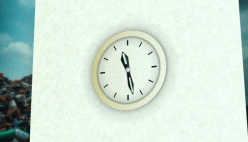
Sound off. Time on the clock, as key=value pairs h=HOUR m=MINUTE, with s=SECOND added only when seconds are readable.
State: h=11 m=28
